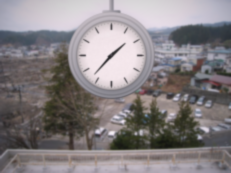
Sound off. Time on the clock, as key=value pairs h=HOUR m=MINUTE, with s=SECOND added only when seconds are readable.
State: h=1 m=37
